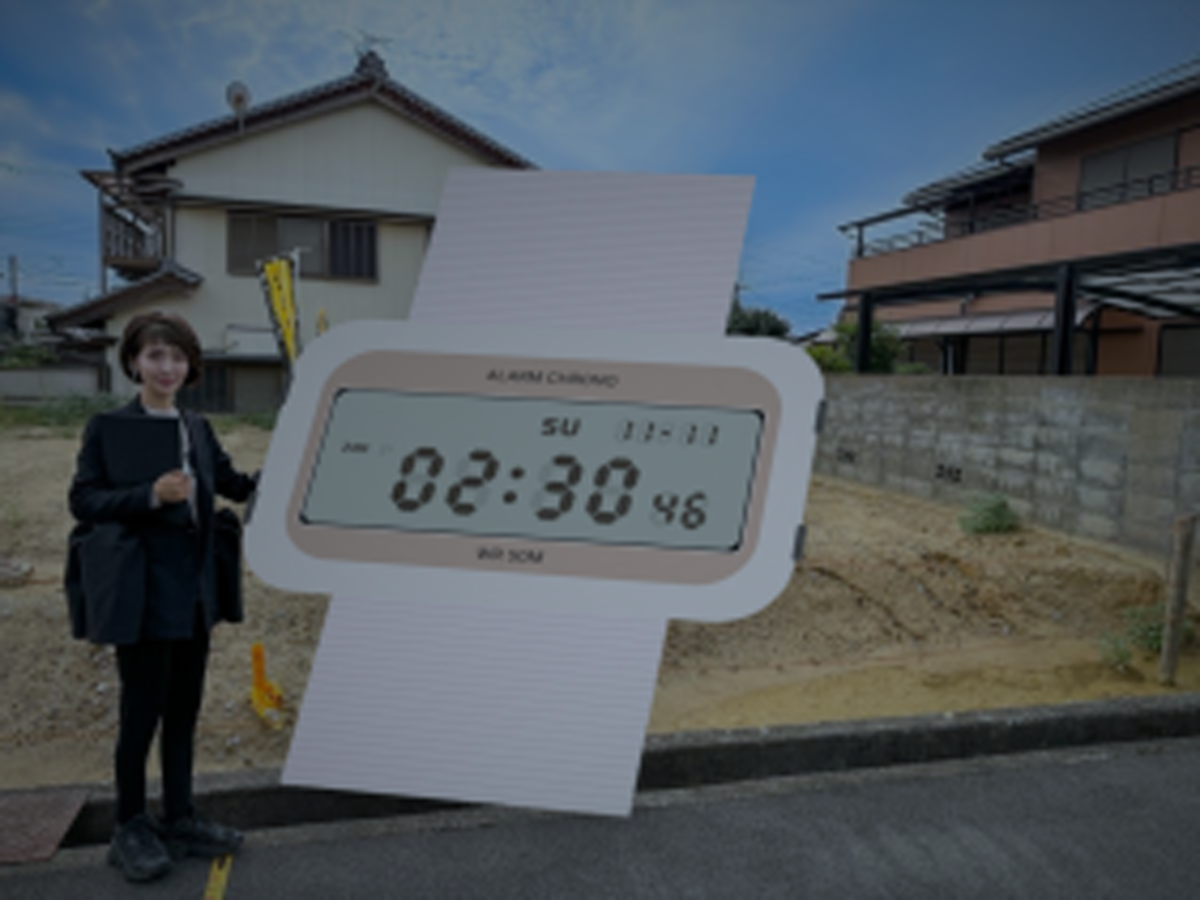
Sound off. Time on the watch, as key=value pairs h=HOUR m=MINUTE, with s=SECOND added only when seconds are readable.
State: h=2 m=30 s=46
